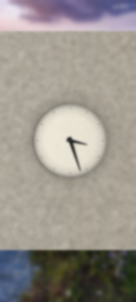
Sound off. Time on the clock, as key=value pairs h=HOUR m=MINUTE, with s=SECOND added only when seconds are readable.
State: h=3 m=27
